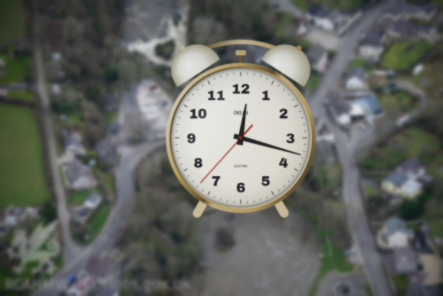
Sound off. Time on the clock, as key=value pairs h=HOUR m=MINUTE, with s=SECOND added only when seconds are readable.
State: h=12 m=17 s=37
